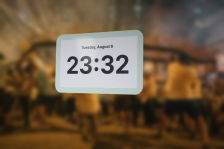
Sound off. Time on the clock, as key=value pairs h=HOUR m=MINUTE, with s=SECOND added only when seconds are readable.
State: h=23 m=32
